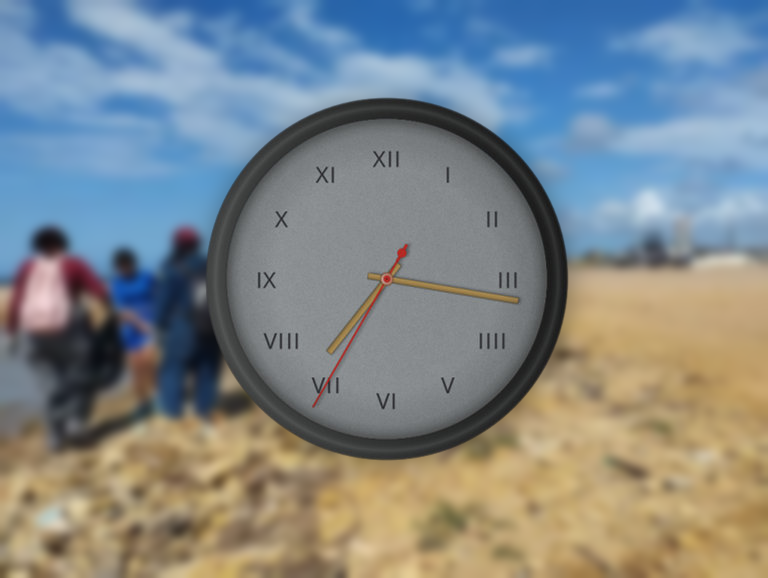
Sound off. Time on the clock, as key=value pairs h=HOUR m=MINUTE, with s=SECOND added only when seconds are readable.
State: h=7 m=16 s=35
